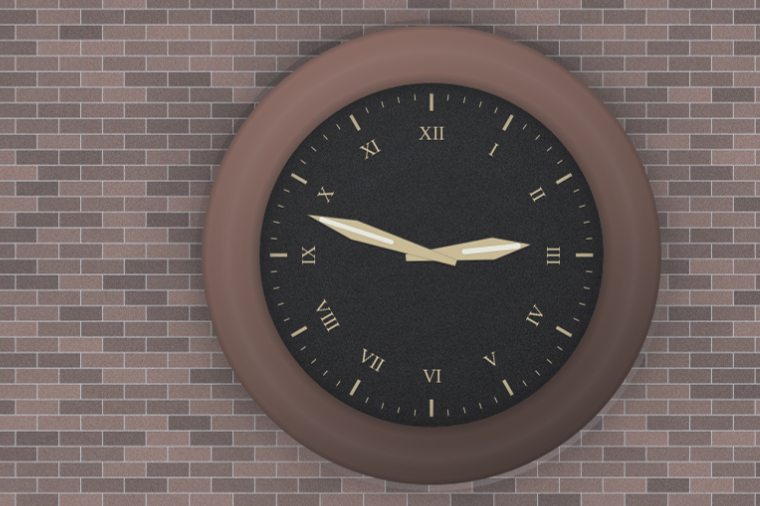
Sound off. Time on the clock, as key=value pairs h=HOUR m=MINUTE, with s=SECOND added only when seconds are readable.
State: h=2 m=48
